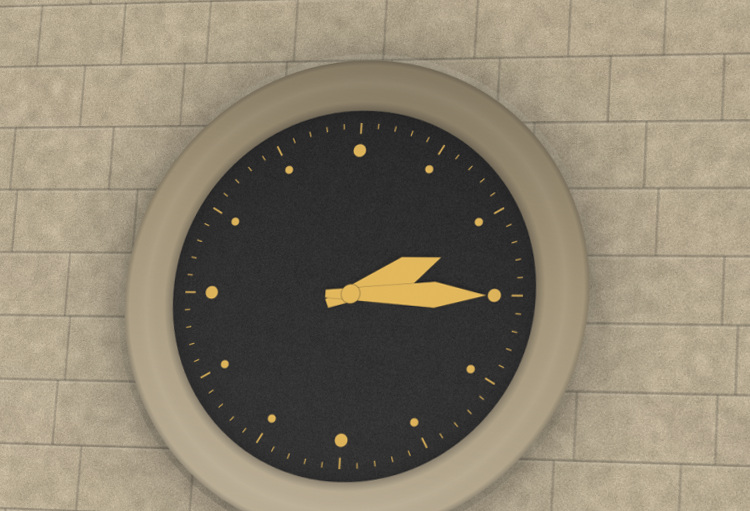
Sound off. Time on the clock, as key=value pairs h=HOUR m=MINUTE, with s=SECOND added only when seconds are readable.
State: h=2 m=15
